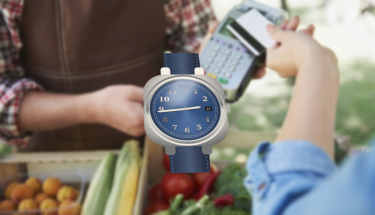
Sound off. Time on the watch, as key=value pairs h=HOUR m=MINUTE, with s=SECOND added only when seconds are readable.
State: h=2 m=44
